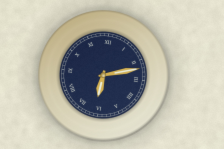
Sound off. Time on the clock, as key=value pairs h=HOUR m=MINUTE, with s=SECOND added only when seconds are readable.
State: h=6 m=12
